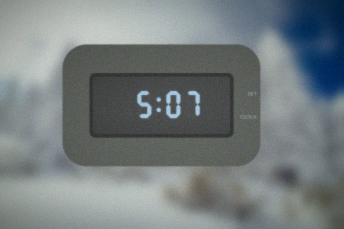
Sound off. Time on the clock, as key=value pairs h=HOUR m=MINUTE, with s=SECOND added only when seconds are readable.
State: h=5 m=7
